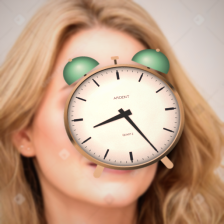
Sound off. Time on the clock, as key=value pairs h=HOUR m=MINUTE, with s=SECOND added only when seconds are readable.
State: h=8 m=25
